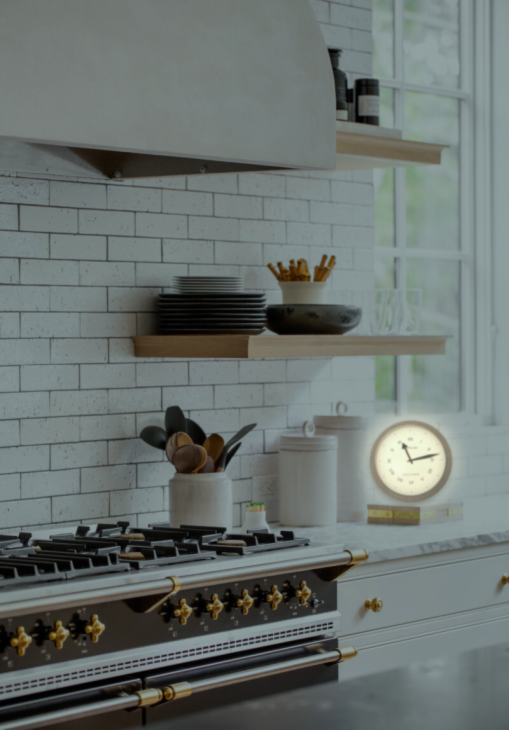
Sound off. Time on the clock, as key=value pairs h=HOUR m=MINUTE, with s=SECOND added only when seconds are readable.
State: h=11 m=13
